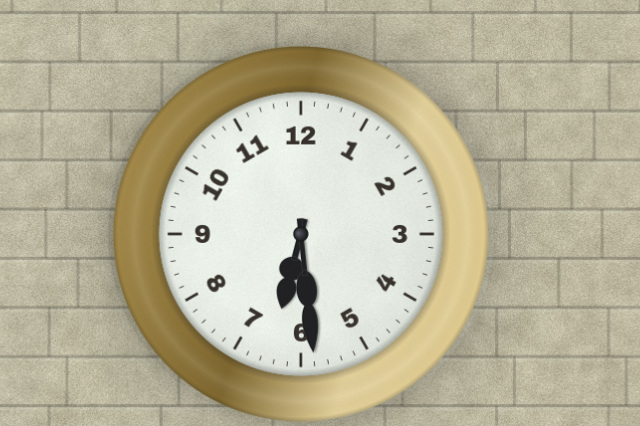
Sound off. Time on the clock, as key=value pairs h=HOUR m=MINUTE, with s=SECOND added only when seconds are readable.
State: h=6 m=29
